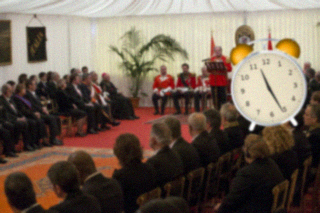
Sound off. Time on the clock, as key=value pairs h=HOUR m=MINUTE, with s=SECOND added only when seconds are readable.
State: h=11 m=26
